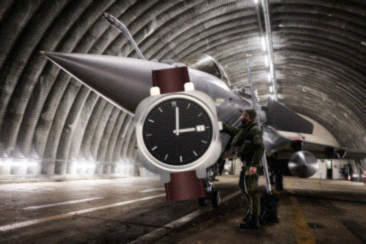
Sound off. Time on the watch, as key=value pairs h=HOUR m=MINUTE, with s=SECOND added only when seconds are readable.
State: h=3 m=1
